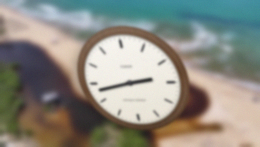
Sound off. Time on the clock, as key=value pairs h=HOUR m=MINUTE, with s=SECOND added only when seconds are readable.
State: h=2 m=43
